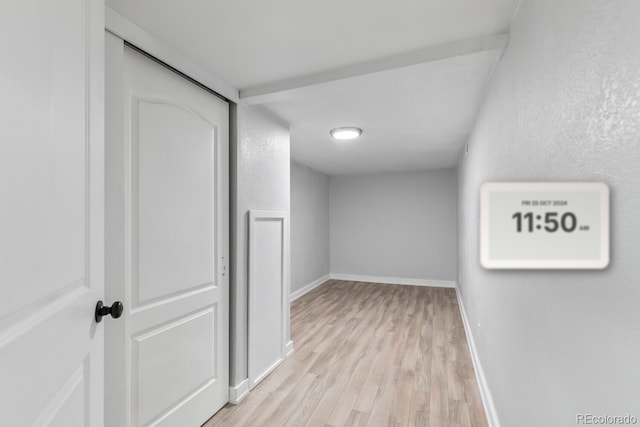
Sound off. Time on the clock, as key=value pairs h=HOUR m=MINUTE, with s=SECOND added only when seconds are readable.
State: h=11 m=50
